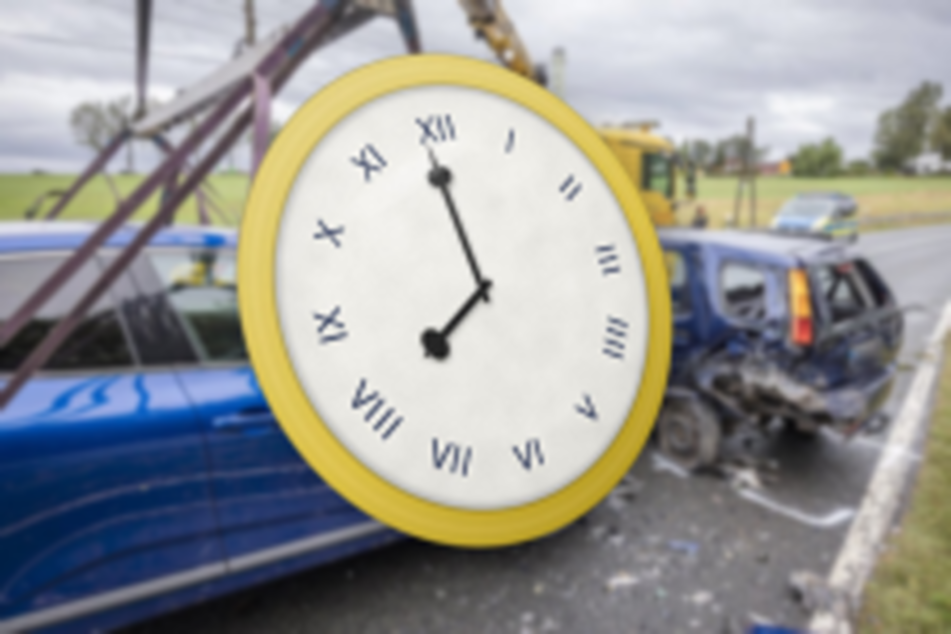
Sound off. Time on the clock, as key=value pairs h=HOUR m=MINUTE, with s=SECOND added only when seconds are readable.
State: h=7 m=59
